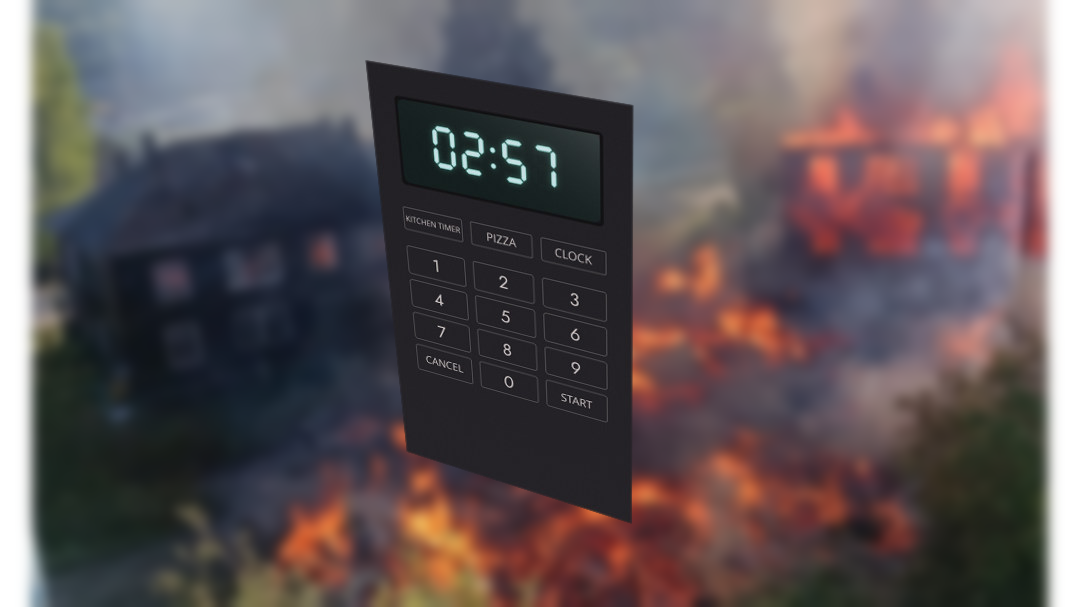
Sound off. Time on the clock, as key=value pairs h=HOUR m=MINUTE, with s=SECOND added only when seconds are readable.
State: h=2 m=57
